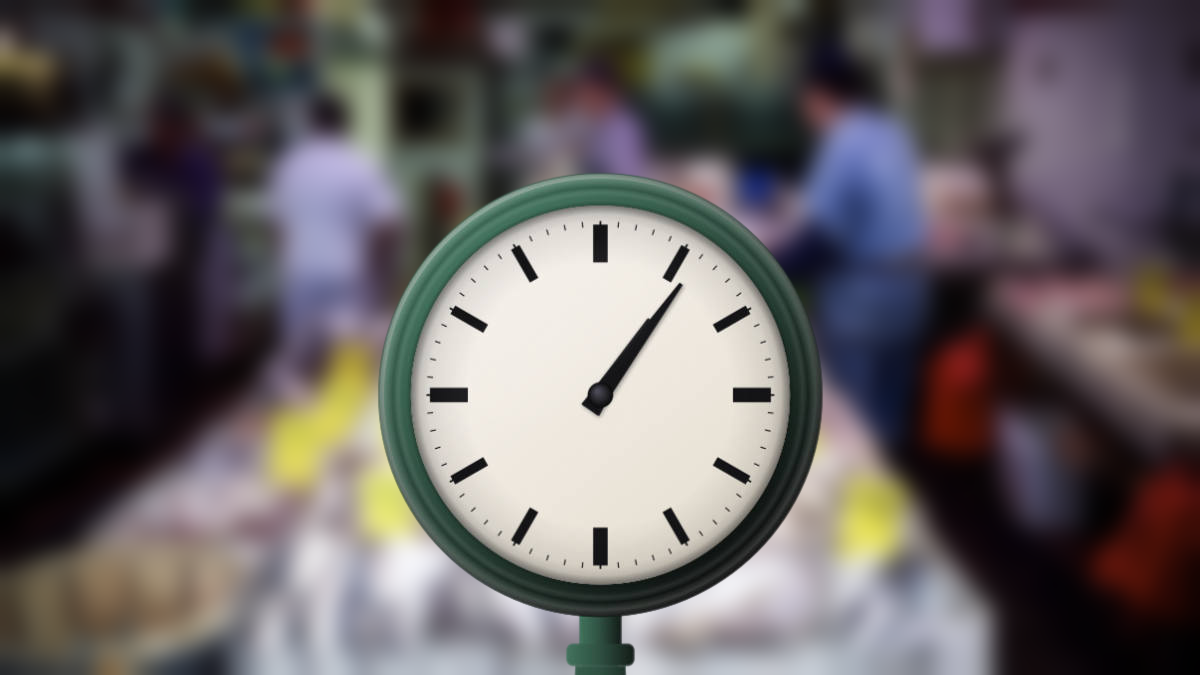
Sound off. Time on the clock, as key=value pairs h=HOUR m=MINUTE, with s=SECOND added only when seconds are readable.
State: h=1 m=6
